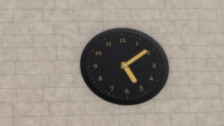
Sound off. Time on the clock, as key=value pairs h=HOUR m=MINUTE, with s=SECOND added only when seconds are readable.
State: h=5 m=9
